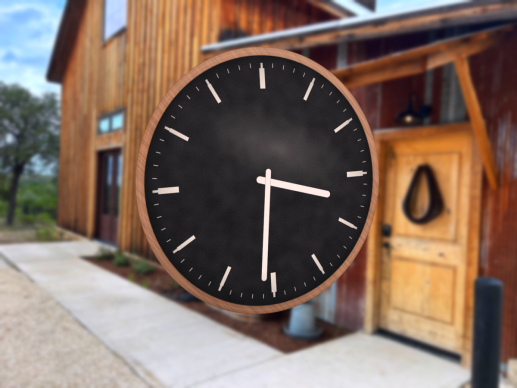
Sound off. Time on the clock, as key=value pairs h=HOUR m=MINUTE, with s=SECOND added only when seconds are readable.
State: h=3 m=31
